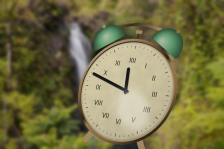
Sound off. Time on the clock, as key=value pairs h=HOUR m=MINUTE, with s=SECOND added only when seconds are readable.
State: h=11 m=48
